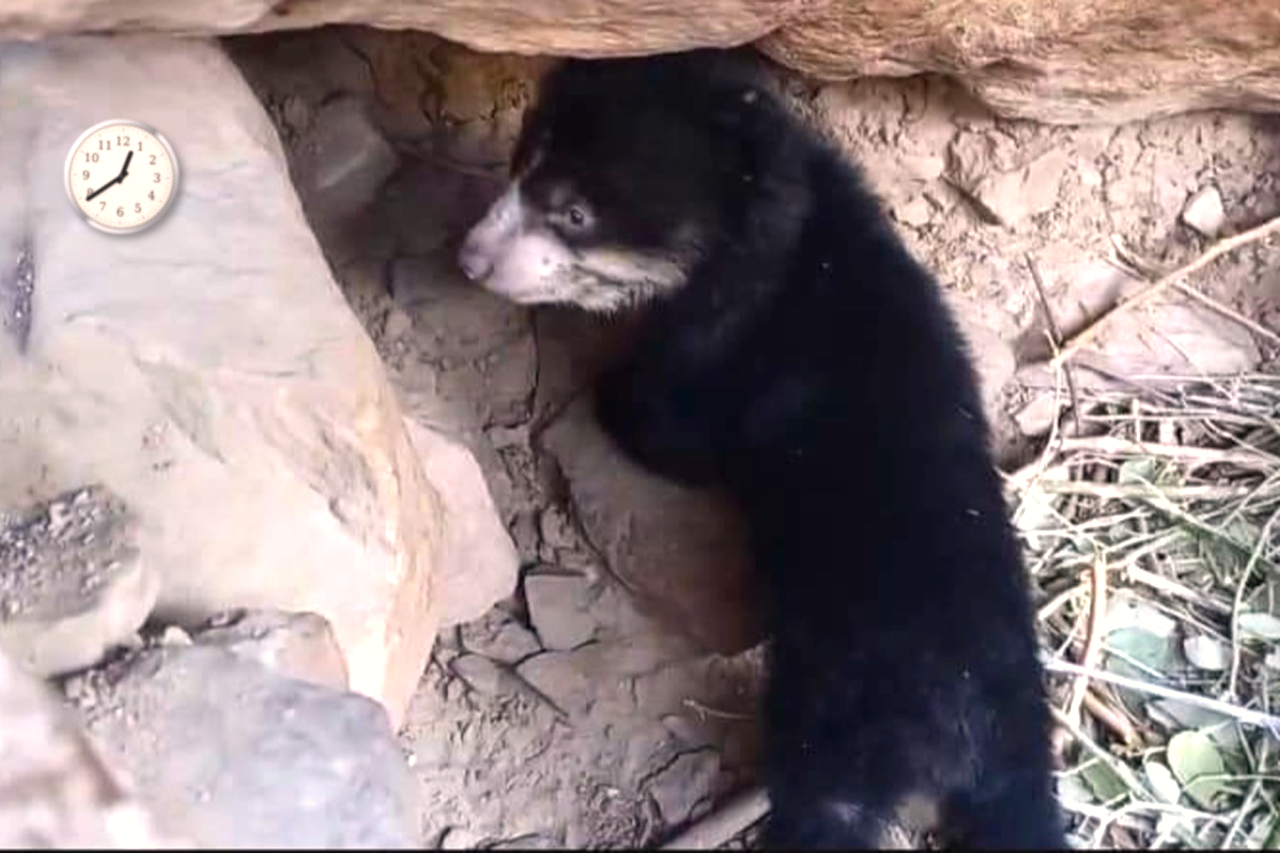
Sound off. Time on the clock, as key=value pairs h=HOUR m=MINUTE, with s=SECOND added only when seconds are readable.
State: h=12 m=39
